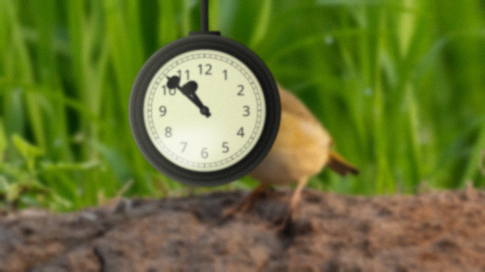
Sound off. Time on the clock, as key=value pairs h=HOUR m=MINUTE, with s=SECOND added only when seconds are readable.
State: h=10 m=52
